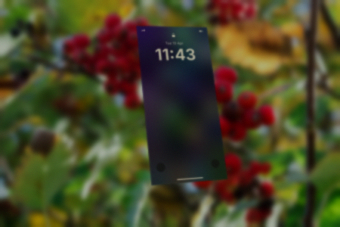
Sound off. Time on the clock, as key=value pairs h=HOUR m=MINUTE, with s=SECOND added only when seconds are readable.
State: h=11 m=43
